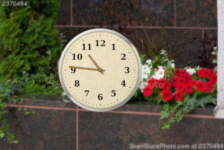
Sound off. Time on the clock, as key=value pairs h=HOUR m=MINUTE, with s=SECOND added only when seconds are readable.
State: h=10 m=46
